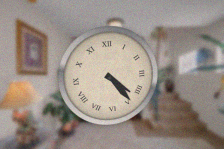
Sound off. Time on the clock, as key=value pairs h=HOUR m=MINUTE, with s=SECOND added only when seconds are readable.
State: h=4 m=24
